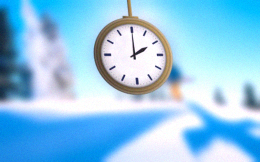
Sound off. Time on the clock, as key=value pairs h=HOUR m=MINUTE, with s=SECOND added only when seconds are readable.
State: h=2 m=0
